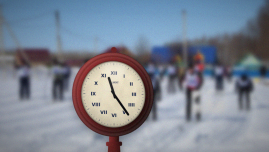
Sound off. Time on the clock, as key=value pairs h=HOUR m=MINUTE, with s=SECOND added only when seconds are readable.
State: h=11 m=24
